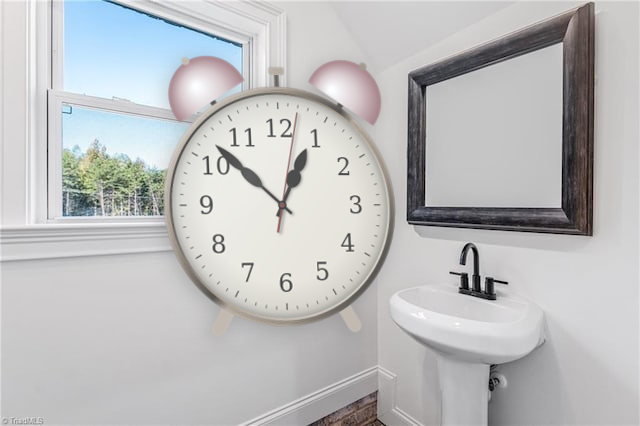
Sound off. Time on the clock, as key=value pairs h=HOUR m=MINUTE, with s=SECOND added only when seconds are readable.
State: h=12 m=52 s=2
